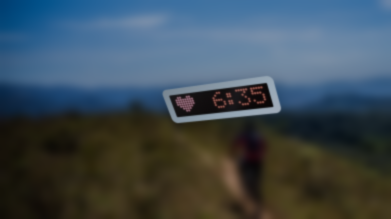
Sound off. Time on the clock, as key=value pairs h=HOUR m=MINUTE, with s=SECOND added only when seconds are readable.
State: h=6 m=35
